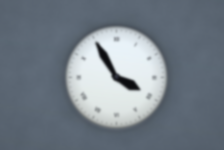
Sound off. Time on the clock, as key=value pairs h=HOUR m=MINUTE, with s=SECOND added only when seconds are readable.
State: h=3 m=55
